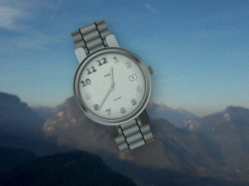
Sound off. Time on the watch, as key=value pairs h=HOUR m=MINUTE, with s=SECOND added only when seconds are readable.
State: h=12 m=39
